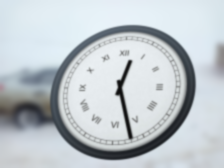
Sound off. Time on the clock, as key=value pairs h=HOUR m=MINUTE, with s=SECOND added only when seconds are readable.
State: h=12 m=27
